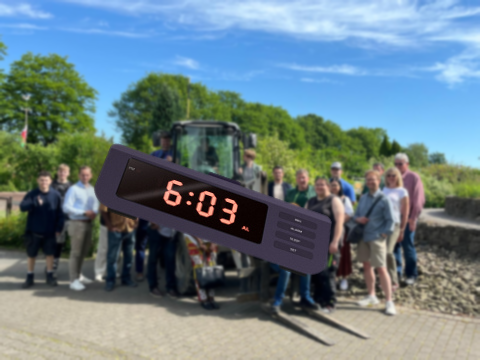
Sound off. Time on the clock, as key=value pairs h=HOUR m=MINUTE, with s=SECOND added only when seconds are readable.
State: h=6 m=3
